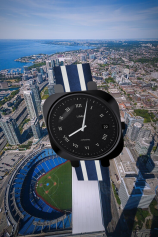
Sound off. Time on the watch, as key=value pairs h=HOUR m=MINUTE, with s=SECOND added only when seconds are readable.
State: h=8 m=3
